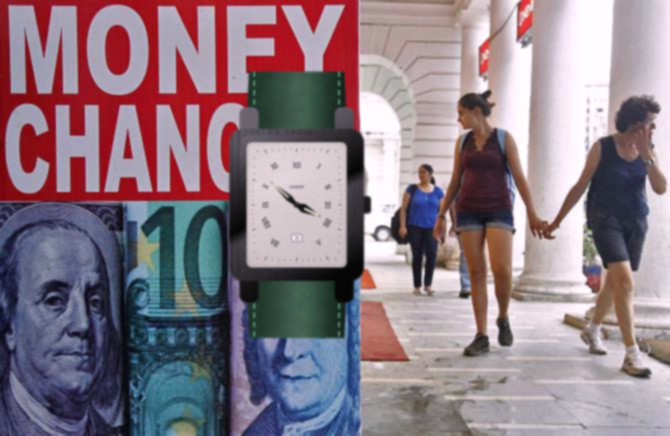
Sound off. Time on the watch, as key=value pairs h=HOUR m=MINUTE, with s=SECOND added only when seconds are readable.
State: h=3 m=52
